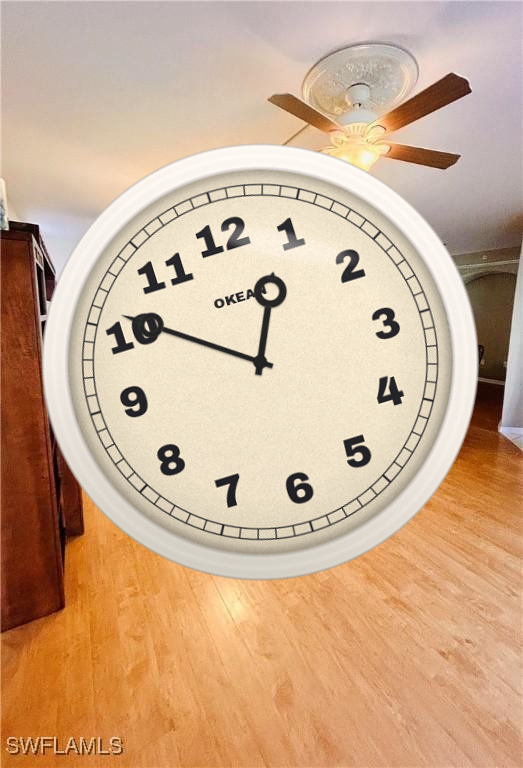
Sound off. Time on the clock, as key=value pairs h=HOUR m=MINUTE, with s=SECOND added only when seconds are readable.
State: h=12 m=51
